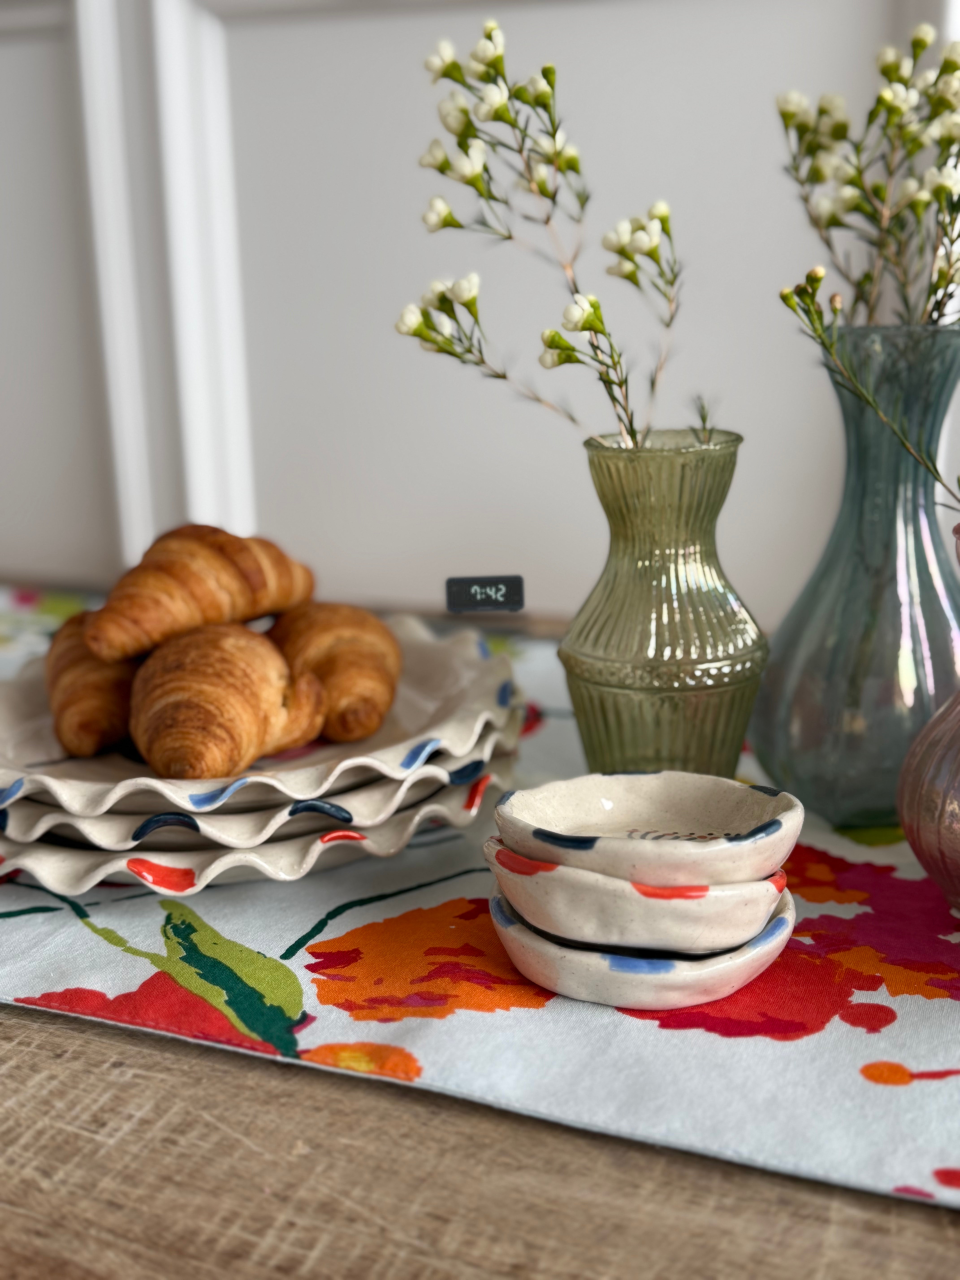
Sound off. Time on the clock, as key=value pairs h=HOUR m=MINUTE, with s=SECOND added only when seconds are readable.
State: h=7 m=42
